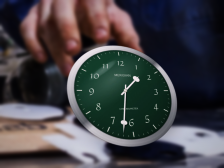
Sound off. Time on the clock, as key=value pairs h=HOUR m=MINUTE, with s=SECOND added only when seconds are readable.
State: h=1 m=32
